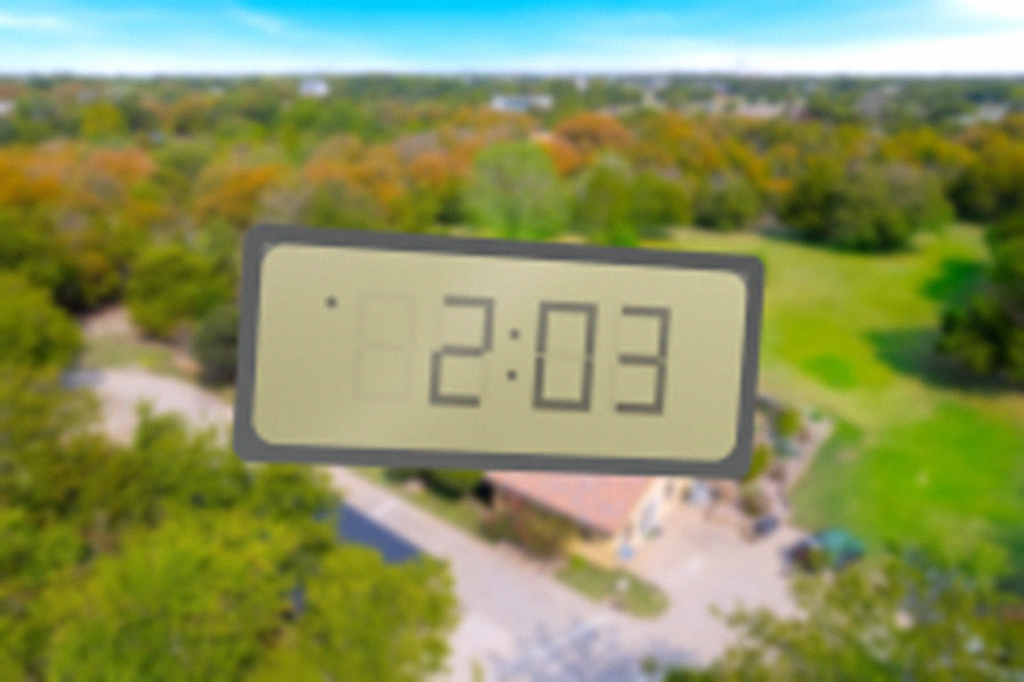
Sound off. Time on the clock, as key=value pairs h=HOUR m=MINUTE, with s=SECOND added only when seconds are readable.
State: h=2 m=3
